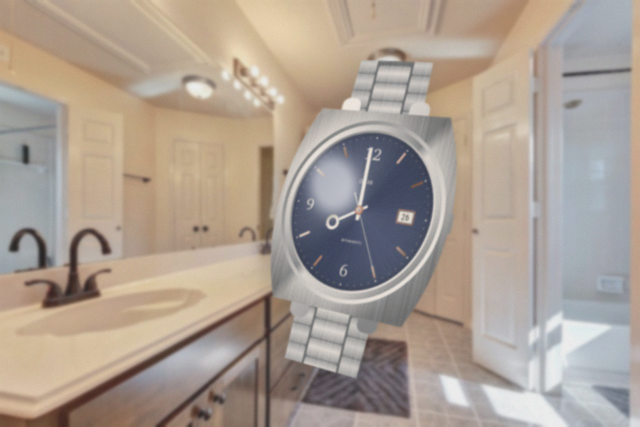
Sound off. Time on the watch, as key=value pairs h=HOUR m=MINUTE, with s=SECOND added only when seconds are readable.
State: h=7 m=59 s=25
